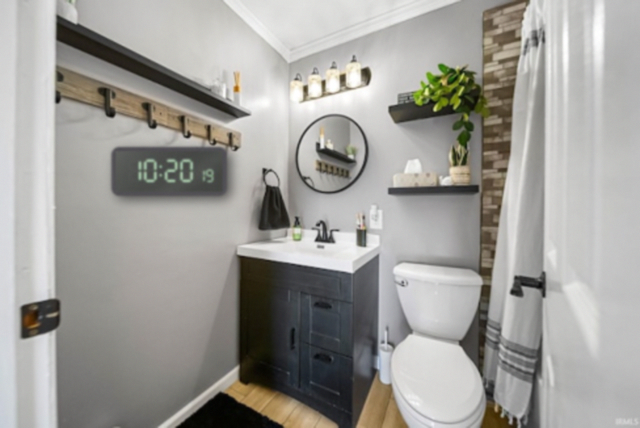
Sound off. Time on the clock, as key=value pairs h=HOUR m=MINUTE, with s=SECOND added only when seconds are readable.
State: h=10 m=20 s=19
